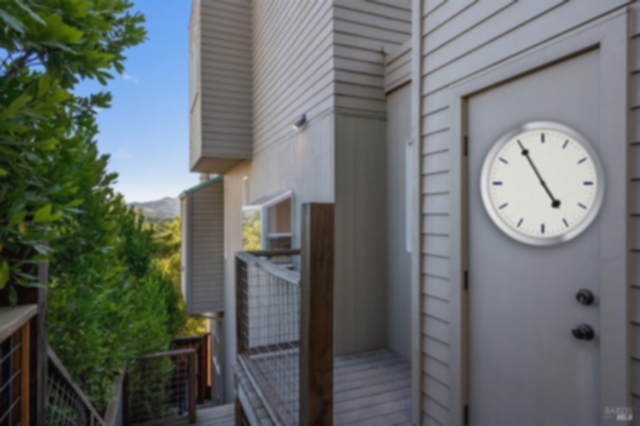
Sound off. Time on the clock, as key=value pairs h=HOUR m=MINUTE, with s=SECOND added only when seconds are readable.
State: h=4 m=55
